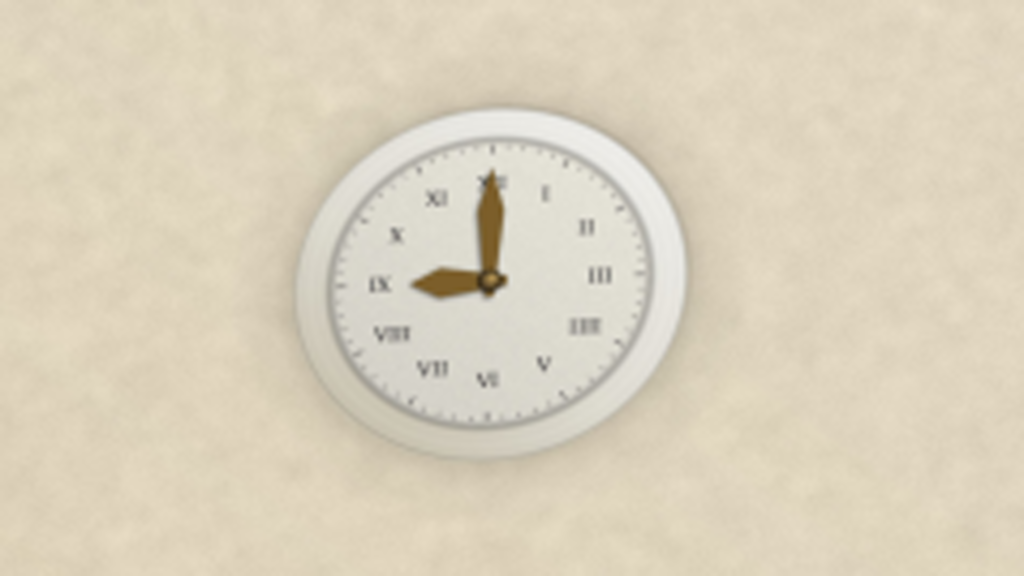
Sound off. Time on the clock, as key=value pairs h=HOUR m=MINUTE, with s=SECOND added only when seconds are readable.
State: h=9 m=0
